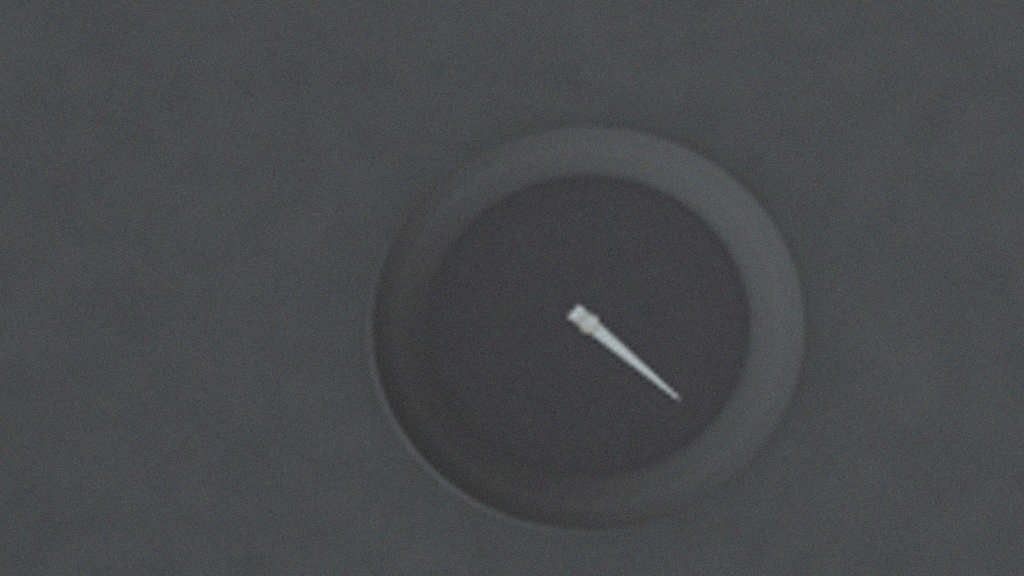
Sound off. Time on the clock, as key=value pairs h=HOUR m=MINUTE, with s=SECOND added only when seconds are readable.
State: h=4 m=22
